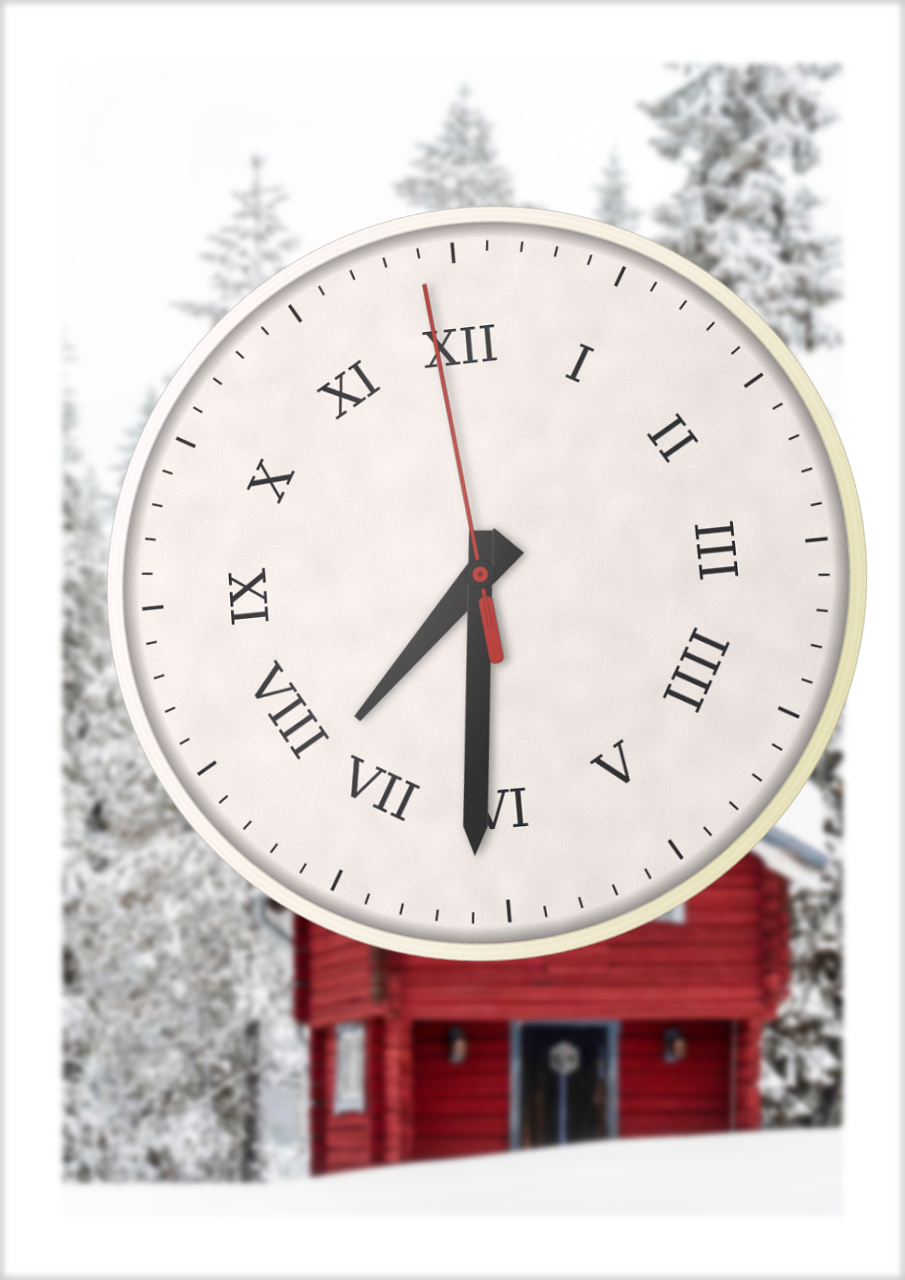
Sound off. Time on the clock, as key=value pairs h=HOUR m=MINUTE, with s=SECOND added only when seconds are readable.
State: h=7 m=30 s=59
